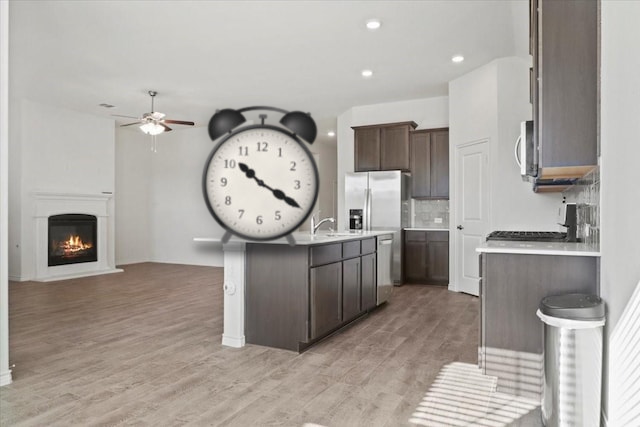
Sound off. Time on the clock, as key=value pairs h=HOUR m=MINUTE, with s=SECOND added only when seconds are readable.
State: h=10 m=20
